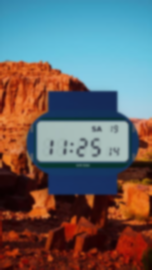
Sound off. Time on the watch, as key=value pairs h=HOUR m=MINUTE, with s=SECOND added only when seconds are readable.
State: h=11 m=25
